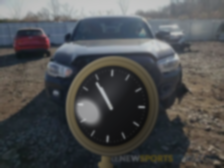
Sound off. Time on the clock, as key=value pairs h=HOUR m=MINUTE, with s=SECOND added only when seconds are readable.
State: h=10 m=54
